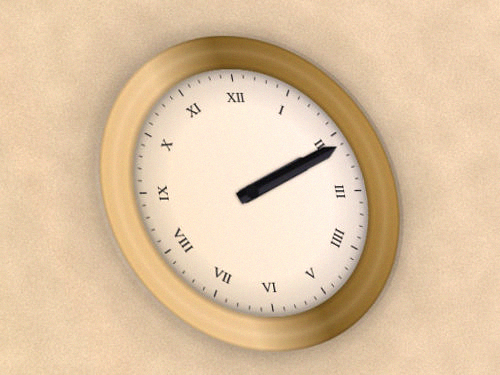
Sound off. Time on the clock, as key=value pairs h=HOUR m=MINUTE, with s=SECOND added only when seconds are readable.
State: h=2 m=11
